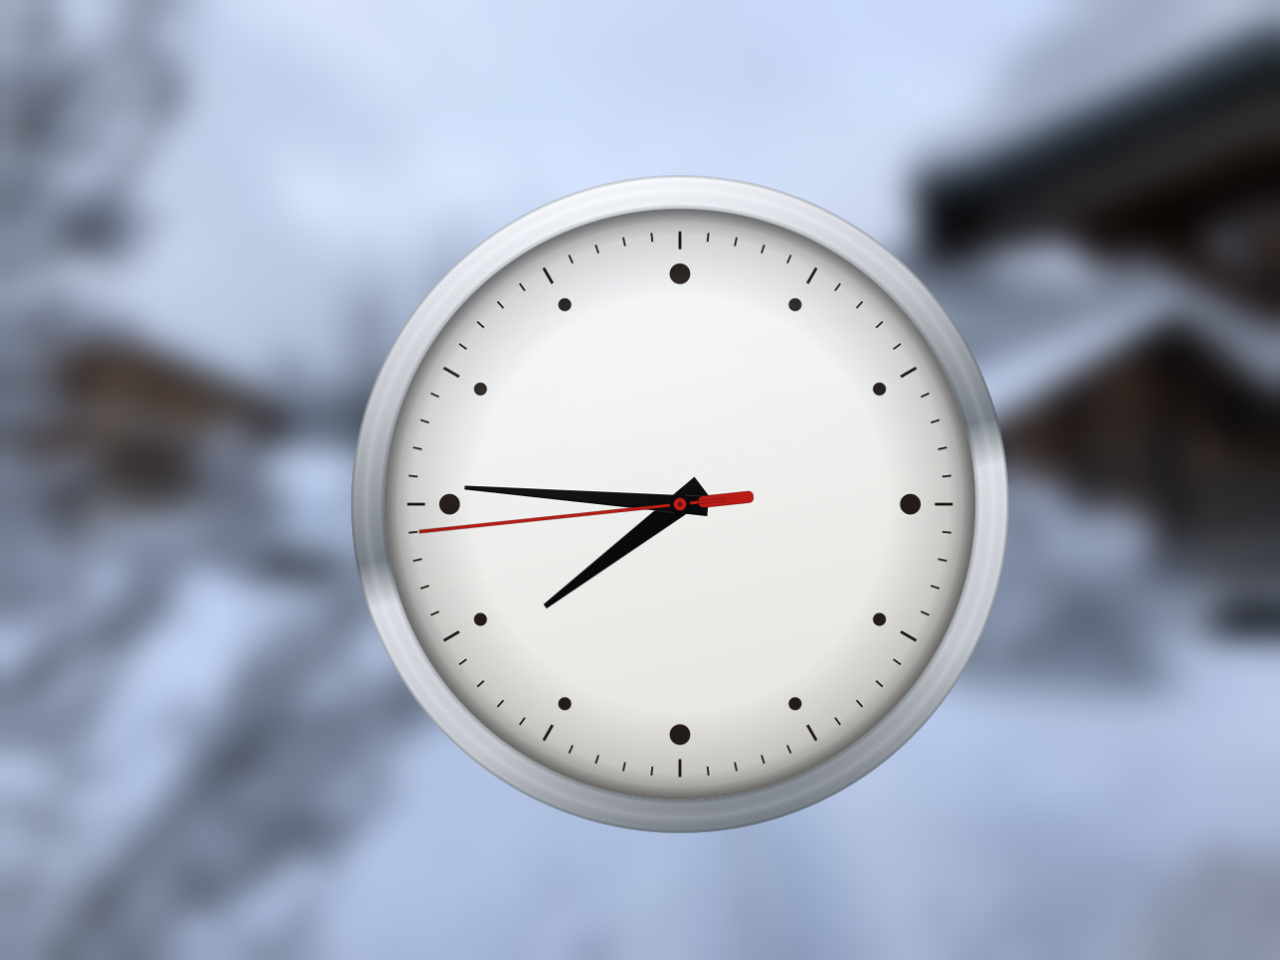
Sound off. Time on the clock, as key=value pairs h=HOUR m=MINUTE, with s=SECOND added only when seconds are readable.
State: h=7 m=45 s=44
